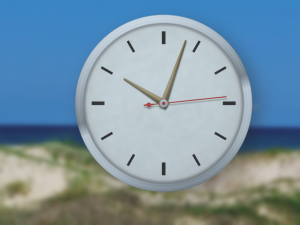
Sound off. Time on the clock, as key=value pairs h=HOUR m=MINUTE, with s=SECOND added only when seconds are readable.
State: h=10 m=3 s=14
